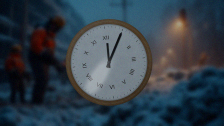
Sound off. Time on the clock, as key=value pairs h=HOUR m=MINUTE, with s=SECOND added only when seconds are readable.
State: h=12 m=5
